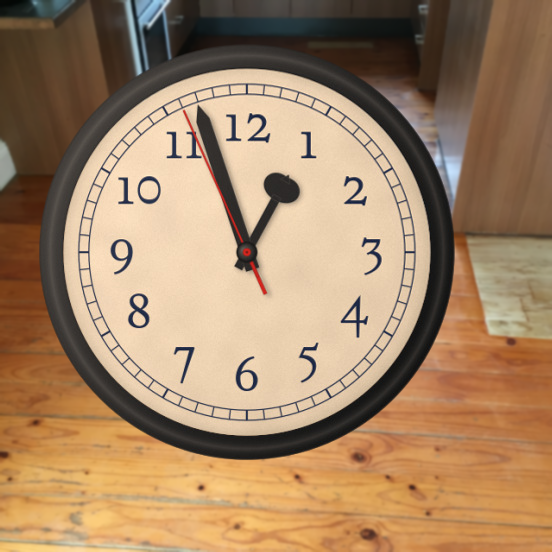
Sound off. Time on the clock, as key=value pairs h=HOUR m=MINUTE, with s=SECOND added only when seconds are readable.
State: h=12 m=56 s=56
